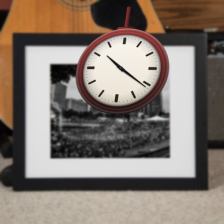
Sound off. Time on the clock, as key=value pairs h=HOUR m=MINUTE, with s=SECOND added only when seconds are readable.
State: h=10 m=21
